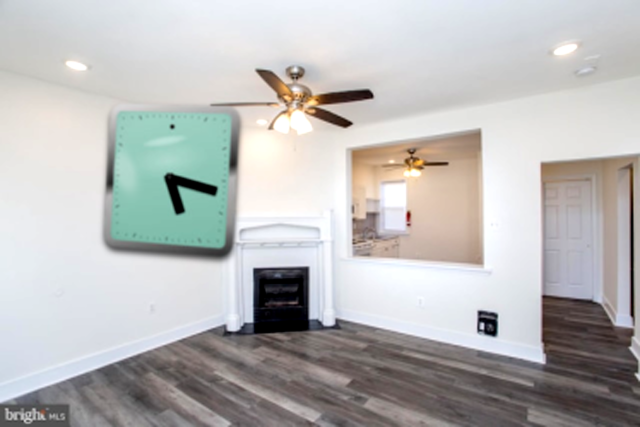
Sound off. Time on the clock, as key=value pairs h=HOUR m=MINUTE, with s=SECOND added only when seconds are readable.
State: h=5 m=17
